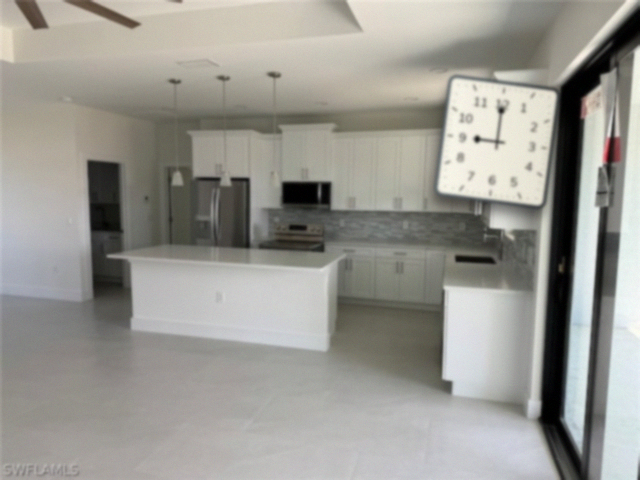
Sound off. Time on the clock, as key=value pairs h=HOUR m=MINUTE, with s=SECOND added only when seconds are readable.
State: h=9 m=0
